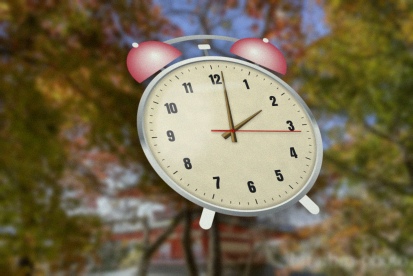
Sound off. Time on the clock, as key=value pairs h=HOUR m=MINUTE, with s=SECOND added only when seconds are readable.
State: h=2 m=1 s=16
